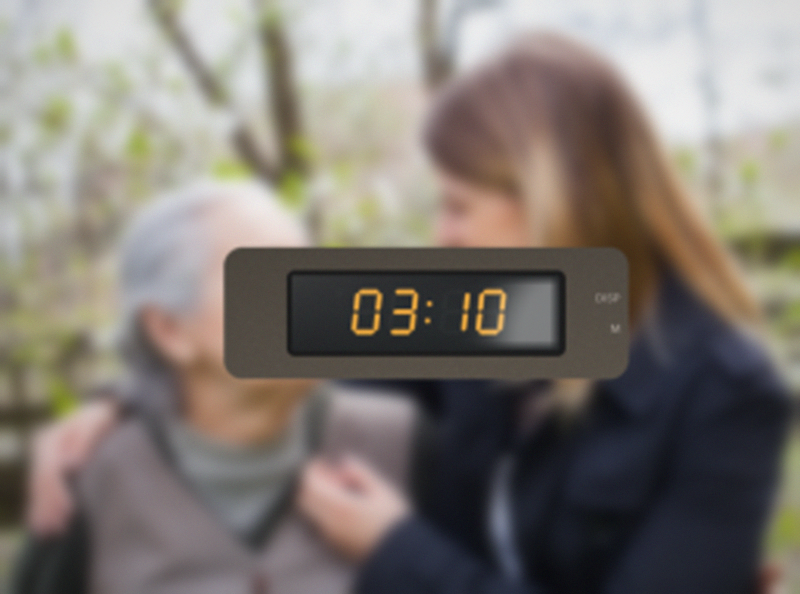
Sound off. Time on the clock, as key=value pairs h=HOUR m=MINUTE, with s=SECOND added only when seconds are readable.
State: h=3 m=10
